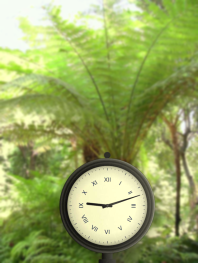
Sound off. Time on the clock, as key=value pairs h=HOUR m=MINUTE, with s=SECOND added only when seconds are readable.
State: h=9 m=12
